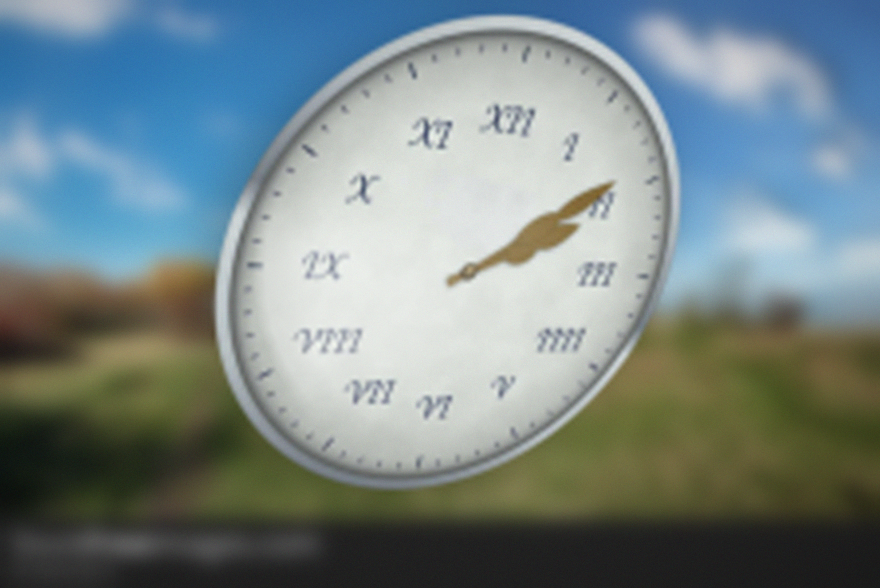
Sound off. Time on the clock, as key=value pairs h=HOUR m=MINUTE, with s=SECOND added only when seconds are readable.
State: h=2 m=9
